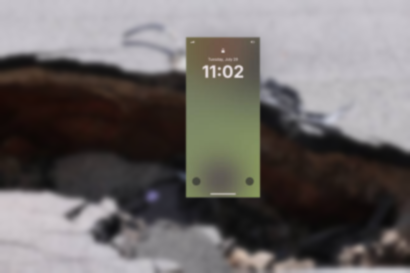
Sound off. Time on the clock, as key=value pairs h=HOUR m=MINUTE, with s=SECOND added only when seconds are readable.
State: h=11 m=2
